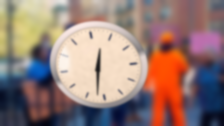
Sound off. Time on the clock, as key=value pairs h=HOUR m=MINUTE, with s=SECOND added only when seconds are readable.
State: h=12 m=32
